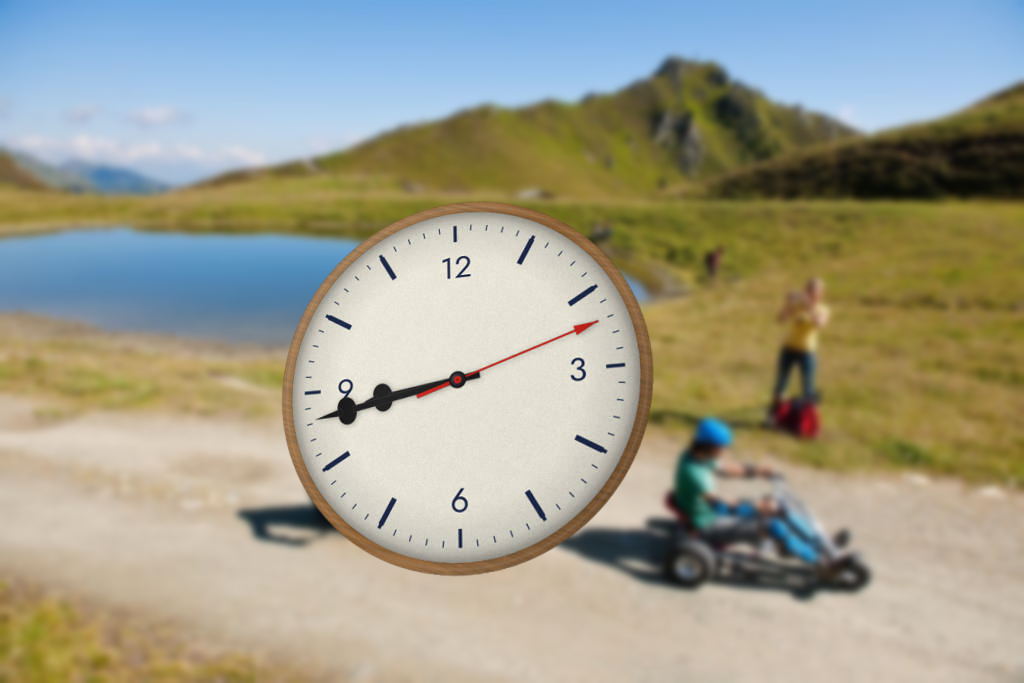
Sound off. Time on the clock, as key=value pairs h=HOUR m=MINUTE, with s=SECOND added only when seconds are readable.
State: h=8 m=43 s=12
